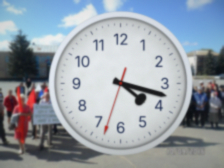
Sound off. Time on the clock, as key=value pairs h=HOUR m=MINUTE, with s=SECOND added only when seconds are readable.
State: h=4 m=17 s=33
